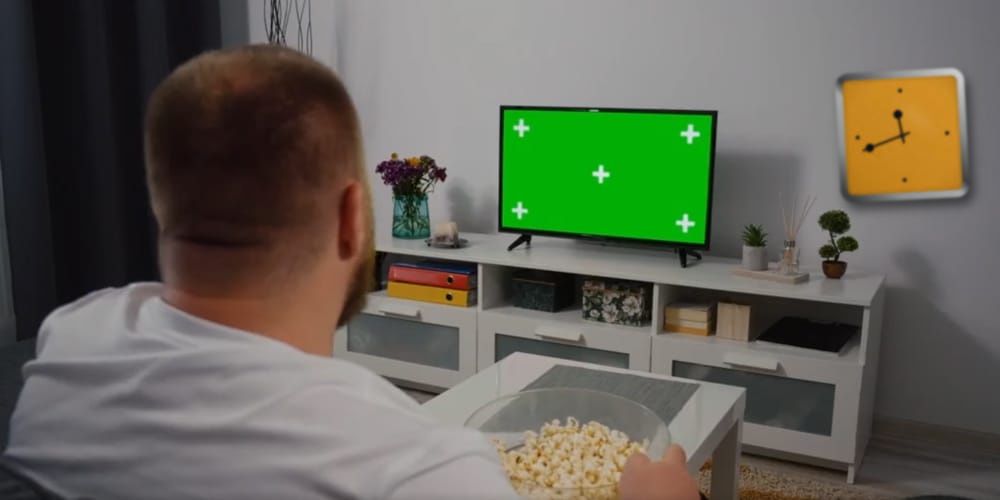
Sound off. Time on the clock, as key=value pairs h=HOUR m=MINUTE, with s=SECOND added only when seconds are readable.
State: h=11 m=42
